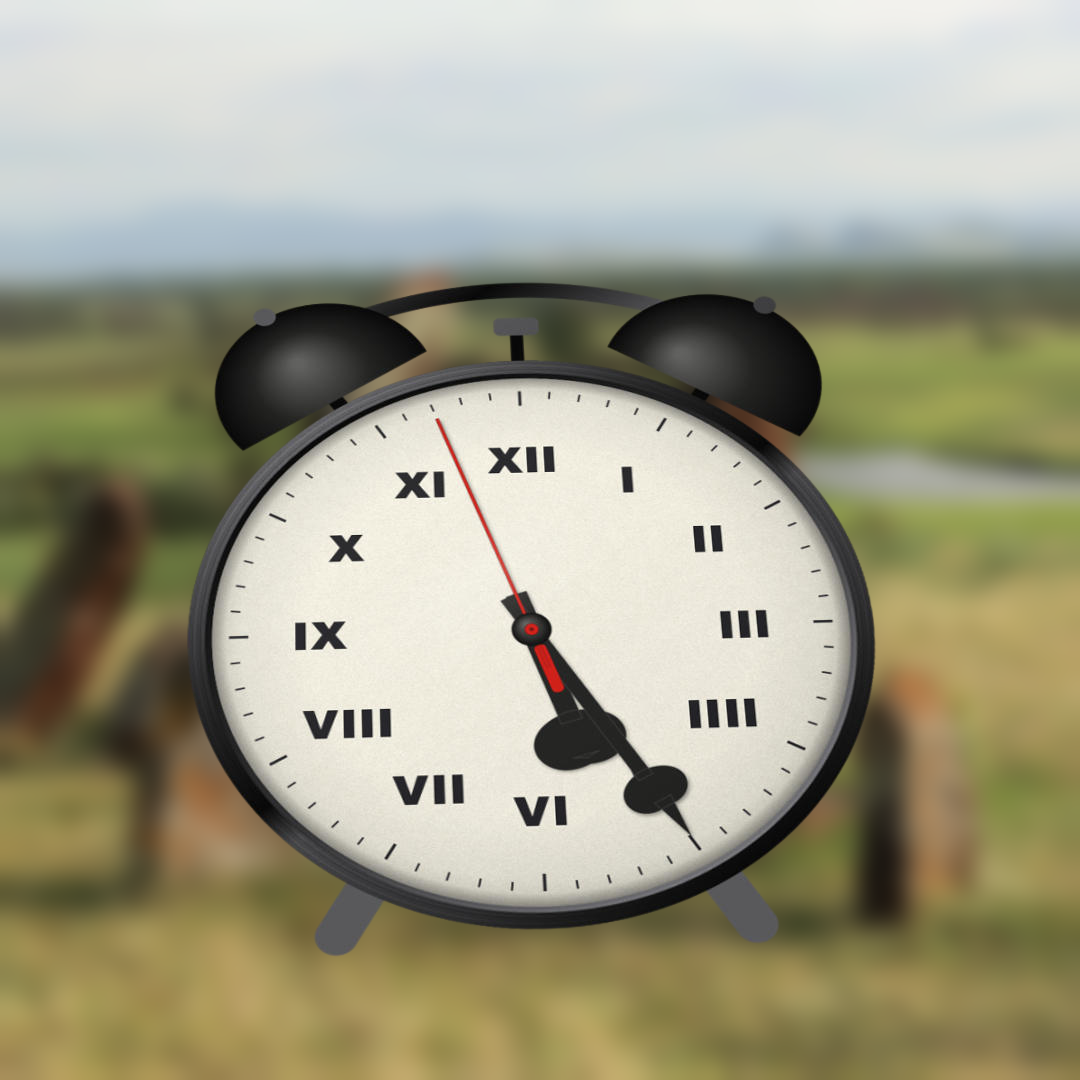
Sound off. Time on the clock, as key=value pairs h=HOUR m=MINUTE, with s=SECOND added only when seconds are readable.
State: h=5 m=24 s=57
